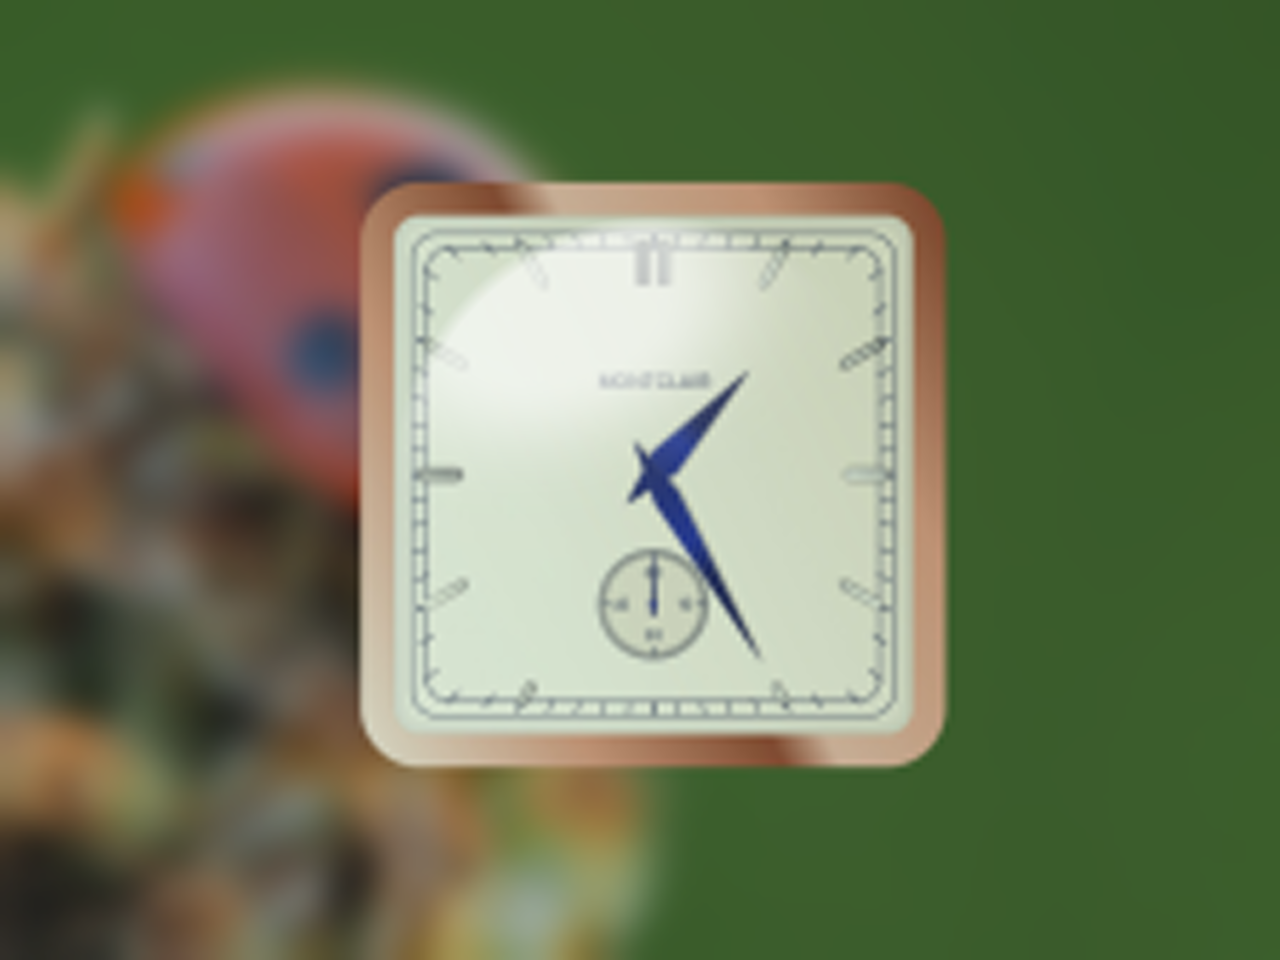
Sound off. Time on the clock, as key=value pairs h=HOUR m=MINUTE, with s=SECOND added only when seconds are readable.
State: h=1 m=25
